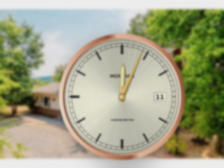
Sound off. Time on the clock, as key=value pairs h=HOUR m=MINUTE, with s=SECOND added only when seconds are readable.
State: h=12 m=4
